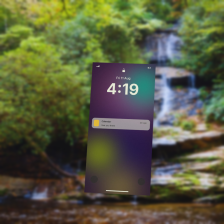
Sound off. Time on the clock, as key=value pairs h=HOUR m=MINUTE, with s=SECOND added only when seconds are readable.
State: h=4 m=19
